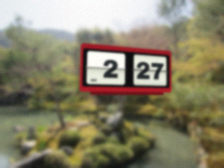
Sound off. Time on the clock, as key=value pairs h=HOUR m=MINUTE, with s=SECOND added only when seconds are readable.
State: h=2 m=27
